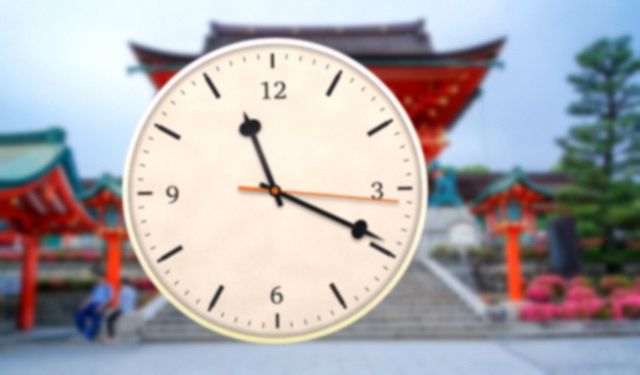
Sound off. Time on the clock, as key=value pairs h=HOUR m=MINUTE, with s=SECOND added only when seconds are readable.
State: h=11 m=19 s=16
